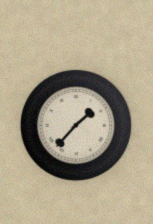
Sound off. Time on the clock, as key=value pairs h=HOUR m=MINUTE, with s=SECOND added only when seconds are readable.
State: h=1 m=37
